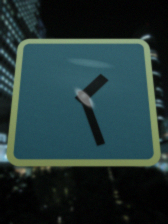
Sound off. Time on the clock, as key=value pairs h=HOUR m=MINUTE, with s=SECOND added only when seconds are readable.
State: h=1 m=27
